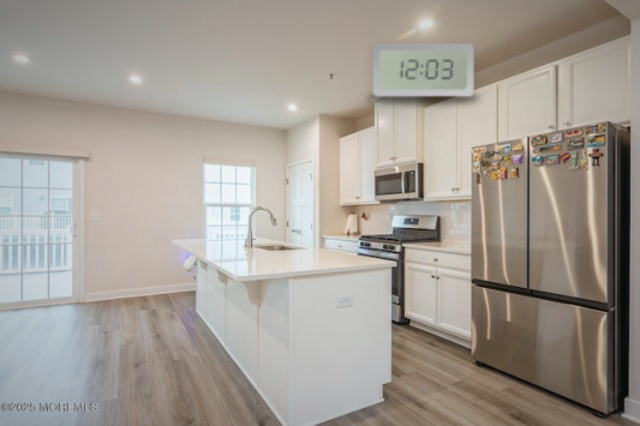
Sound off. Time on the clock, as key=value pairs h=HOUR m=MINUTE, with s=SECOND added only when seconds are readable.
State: h=12 m=3
